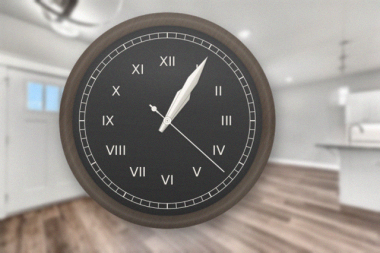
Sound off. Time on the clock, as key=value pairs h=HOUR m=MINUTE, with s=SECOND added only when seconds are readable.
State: h=1 m=5 s=22
